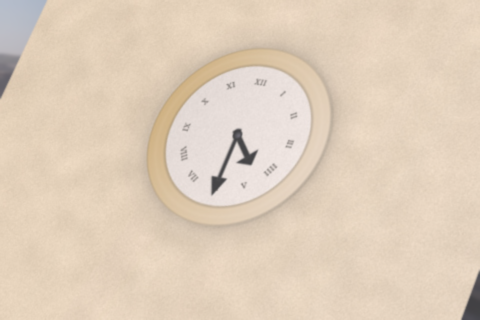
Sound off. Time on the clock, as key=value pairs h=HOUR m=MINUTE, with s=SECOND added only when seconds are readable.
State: h=4 m=30
